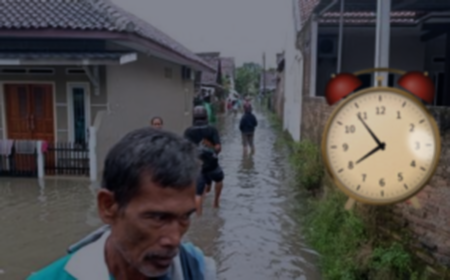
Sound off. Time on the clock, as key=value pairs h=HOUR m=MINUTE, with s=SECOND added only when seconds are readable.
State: h=7 m=54
